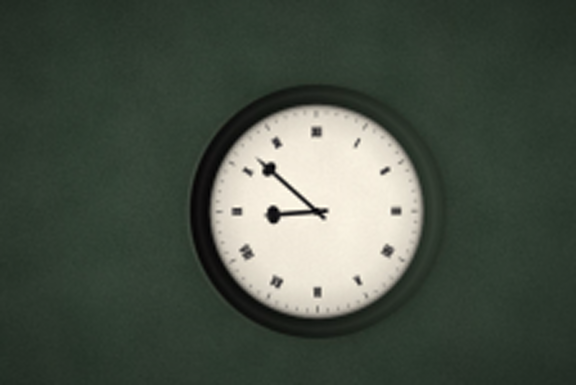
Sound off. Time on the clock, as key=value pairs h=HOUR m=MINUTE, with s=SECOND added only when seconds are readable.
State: h=8 m=52
